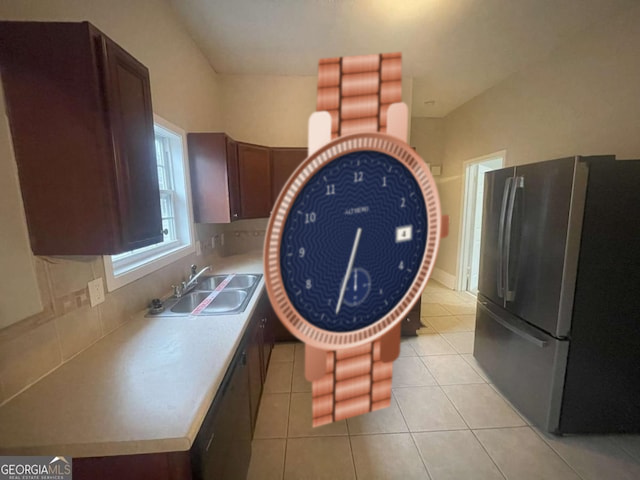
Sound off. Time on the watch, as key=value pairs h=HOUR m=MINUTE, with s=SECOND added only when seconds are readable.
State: h=6 m=33
